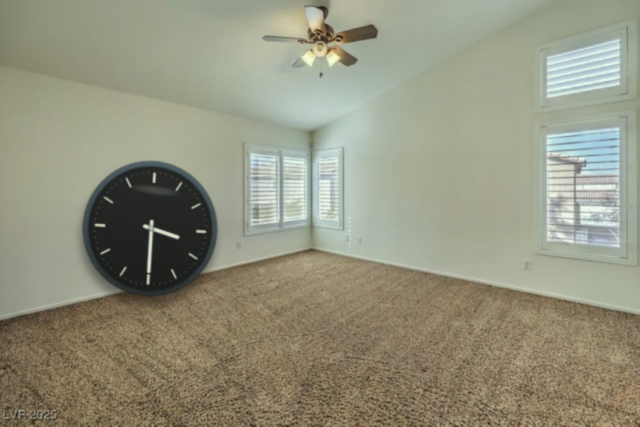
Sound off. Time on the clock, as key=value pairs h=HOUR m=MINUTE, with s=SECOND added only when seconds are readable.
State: h=3 m=30
